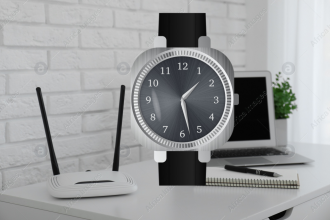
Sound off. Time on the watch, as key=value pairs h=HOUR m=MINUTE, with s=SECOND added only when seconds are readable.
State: h=1 m=28
